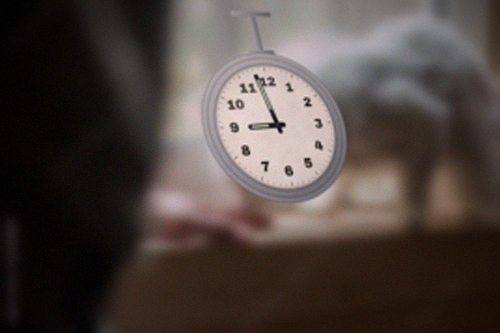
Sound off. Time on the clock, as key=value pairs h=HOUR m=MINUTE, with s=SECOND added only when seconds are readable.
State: h=8 m=58
